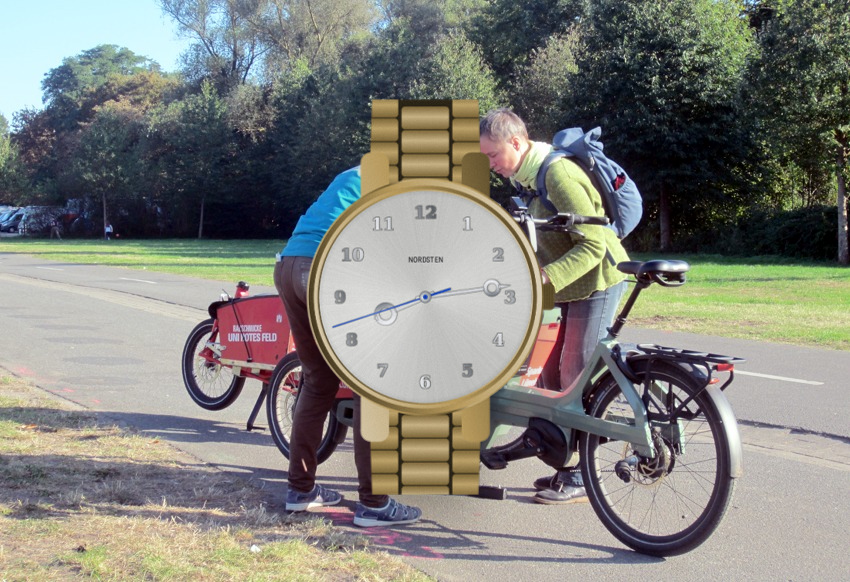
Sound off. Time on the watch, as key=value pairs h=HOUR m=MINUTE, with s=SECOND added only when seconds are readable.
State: h=8 m=13 s=42
